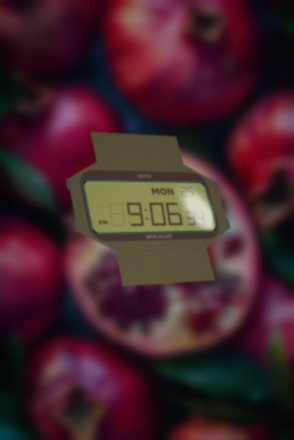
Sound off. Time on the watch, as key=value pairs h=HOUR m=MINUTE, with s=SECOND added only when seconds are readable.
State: h=9 m=6 s=34
